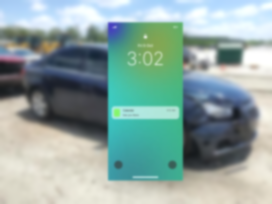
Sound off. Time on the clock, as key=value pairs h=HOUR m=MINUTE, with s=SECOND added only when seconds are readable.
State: h=3 m=2
